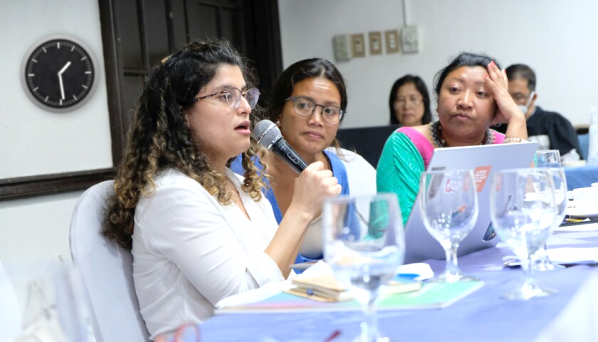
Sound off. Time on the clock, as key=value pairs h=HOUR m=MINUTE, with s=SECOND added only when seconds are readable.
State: h=1 m=29
